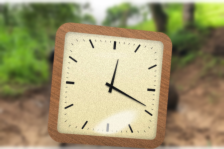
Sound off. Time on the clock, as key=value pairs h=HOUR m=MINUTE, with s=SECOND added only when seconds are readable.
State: h=12 m=19
